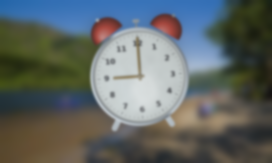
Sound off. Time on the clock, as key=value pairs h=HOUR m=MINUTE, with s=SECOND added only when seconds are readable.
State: h=9 m=0
